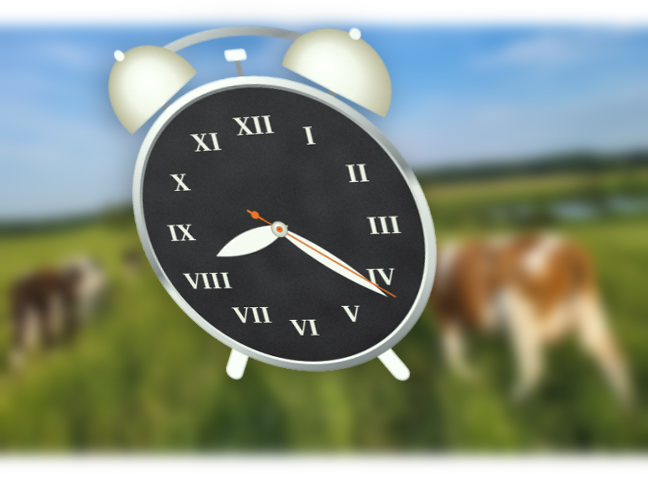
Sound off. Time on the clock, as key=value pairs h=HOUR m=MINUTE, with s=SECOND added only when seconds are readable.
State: h=8 m=21 s=21
